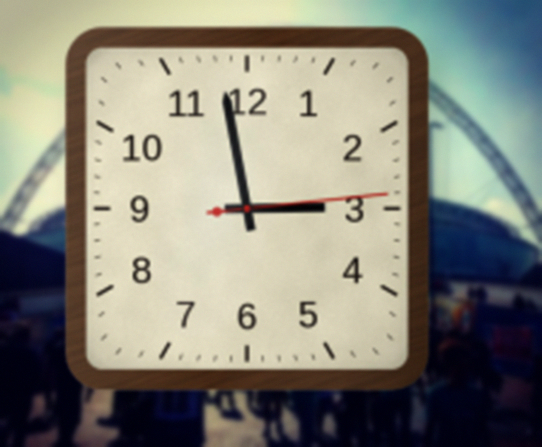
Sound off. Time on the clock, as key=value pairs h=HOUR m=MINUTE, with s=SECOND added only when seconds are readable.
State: h=2 m=58 s=14
